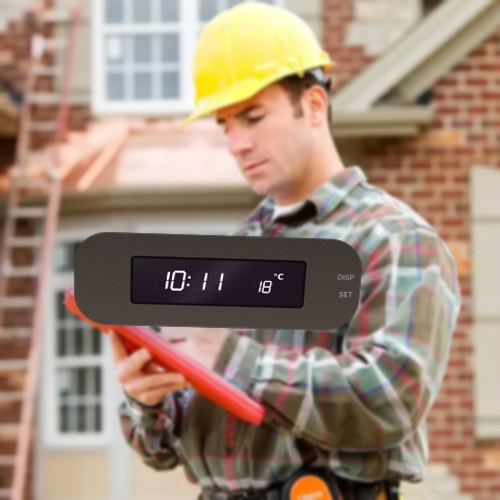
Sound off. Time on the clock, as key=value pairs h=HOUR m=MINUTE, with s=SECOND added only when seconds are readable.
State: h=10 m=11
